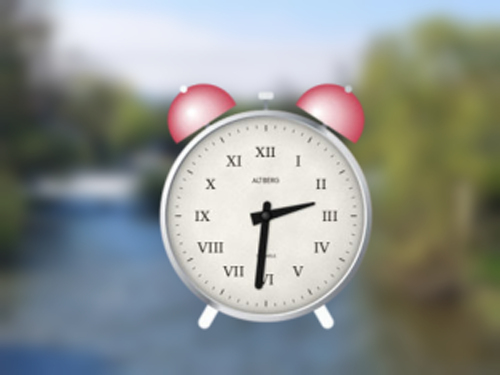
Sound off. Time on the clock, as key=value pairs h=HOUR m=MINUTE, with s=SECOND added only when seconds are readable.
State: h=2 m=31
